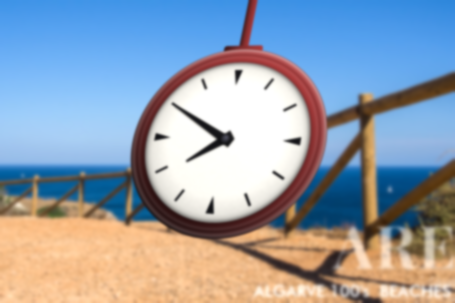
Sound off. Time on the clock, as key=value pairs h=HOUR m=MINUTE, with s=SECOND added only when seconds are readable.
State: h=7 m=50
